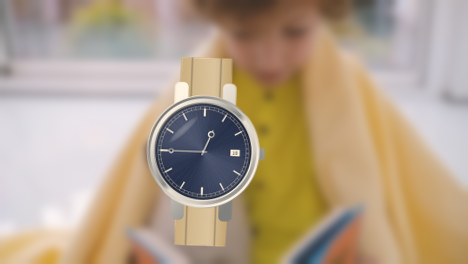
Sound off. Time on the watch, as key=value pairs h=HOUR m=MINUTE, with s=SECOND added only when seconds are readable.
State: h=12 m=45
